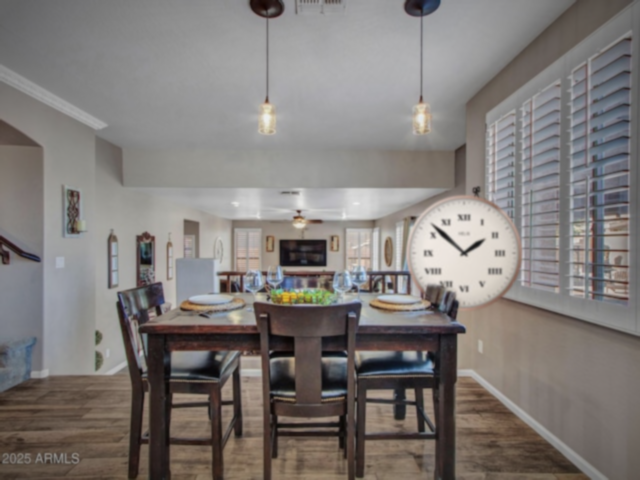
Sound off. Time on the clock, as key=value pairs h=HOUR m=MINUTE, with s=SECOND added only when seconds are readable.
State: h=1 m=52
